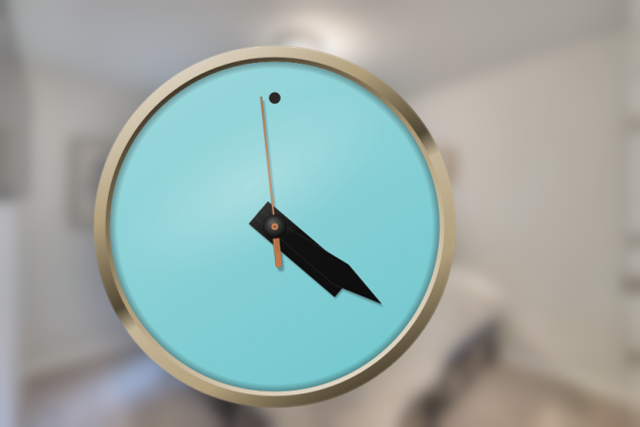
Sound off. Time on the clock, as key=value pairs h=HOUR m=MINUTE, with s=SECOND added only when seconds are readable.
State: h=4 m=20 s=59
